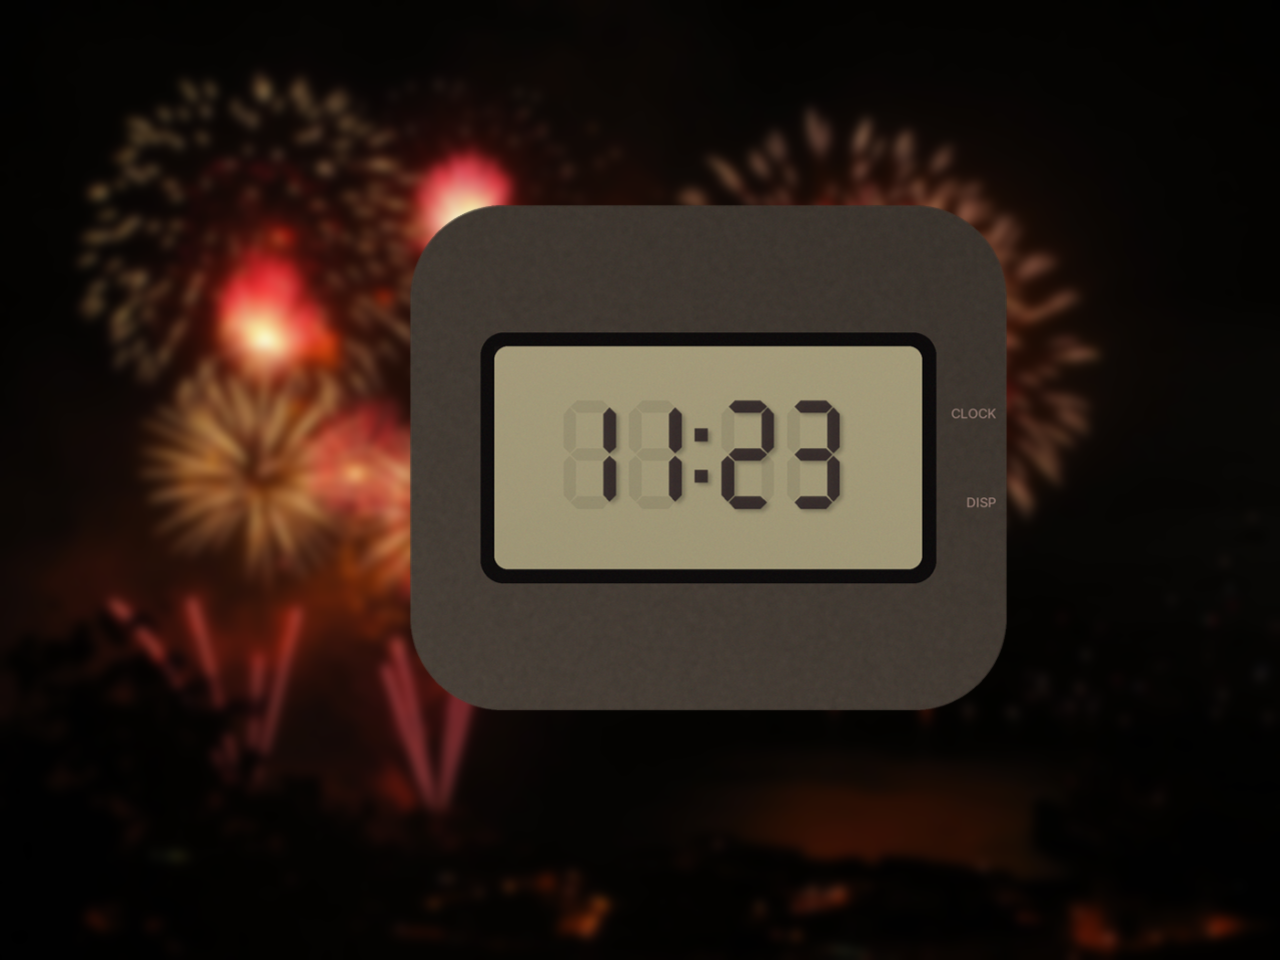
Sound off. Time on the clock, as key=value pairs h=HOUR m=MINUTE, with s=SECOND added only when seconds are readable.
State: h=11 m=23
